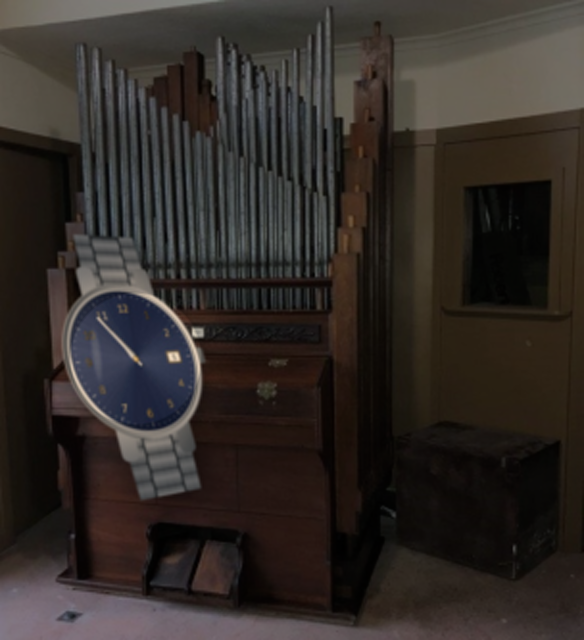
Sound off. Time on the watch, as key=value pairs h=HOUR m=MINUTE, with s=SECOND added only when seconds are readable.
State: h=10 m=54
